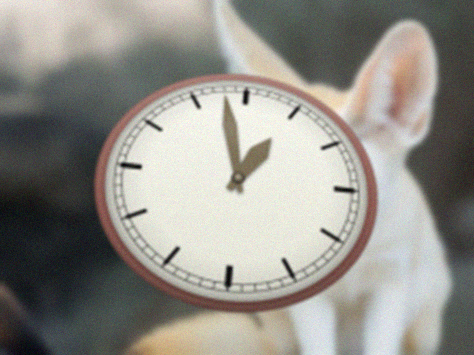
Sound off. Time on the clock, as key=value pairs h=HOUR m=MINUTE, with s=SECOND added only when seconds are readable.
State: h=12 m=58
